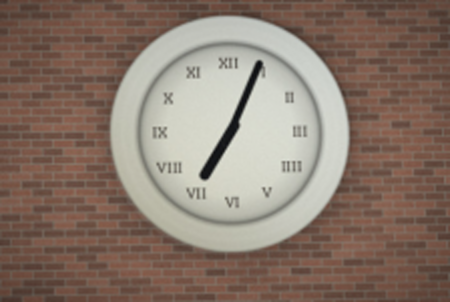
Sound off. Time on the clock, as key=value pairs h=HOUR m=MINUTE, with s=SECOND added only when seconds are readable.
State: h=7 m=4
